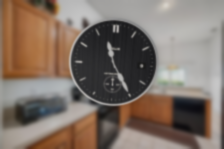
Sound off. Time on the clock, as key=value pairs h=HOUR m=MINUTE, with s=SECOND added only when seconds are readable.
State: h=11 m=25
